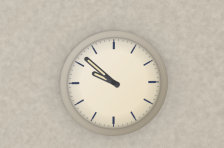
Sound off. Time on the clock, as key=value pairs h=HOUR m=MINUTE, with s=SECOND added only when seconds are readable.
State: h=9 m=52
